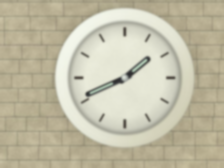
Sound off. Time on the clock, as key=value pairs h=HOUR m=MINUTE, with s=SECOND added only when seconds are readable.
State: h=1 m=41
